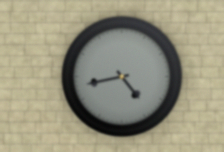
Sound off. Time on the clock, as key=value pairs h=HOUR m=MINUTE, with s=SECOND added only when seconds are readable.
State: h=4 m=43
